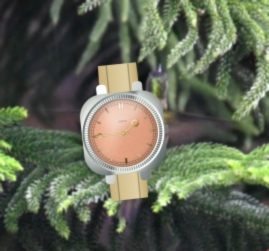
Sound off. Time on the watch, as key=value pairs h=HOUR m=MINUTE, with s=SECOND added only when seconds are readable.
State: h=1 m=45
